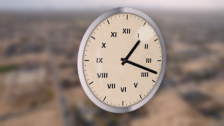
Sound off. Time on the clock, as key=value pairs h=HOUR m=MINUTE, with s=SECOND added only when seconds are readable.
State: h=1 m=18
